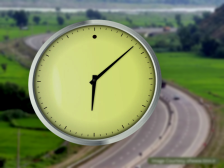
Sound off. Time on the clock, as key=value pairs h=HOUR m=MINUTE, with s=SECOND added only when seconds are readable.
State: h=6 m=8
